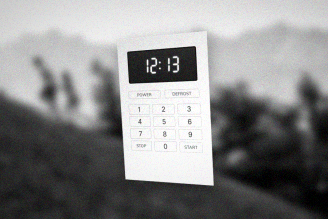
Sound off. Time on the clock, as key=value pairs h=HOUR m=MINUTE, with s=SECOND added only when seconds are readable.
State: h=12 m=13
